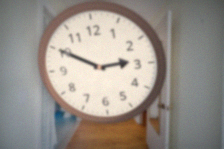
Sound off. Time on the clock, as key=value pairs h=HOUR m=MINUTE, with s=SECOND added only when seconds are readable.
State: h=2 m=50
